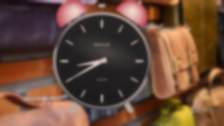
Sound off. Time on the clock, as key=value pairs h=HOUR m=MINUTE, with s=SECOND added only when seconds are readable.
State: h=8 m=40
